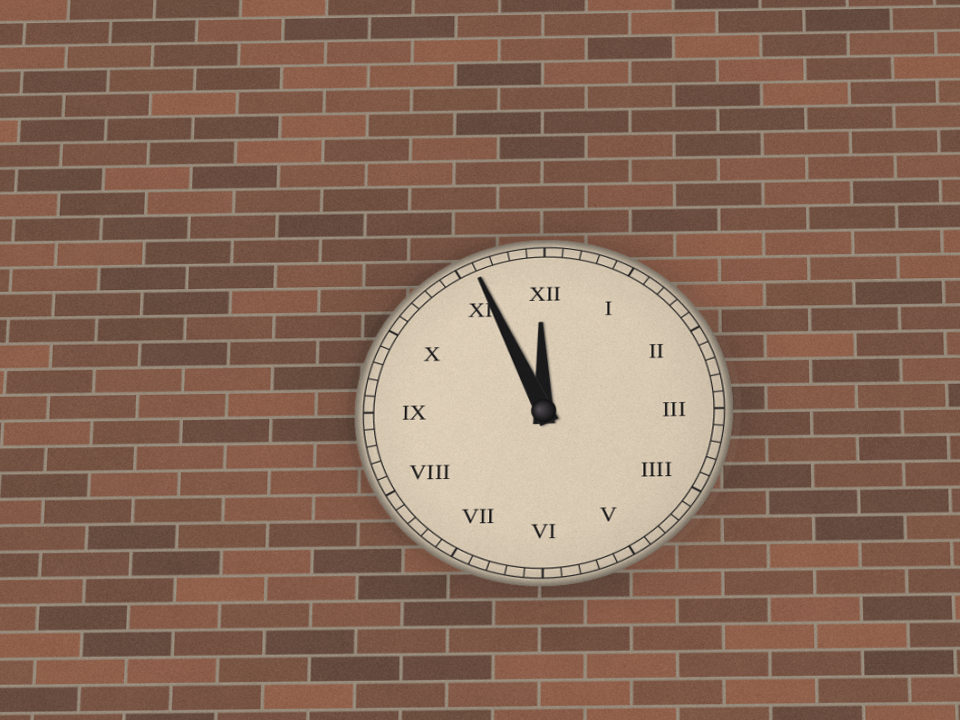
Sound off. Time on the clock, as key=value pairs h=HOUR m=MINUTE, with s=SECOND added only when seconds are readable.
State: h=11 m=56
